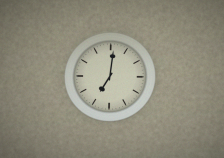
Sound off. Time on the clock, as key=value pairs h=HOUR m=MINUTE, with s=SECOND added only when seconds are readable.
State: h=7 m=1
